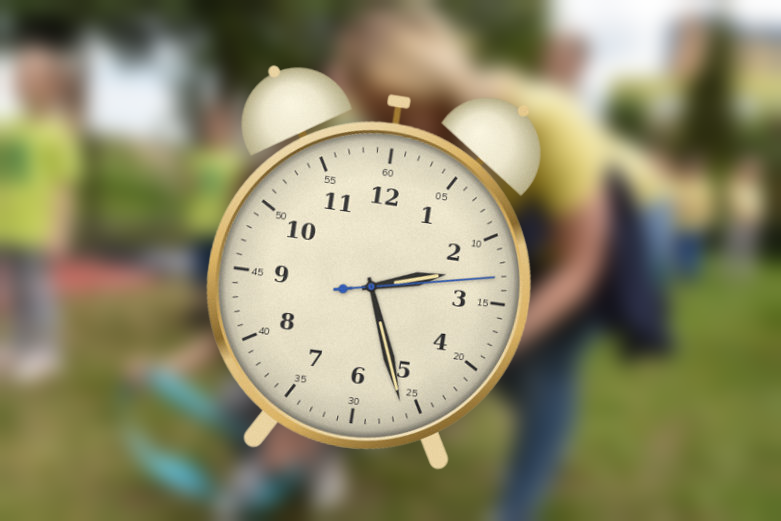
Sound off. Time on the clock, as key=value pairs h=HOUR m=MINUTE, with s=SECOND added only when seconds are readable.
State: h=2 m=26 s=13
